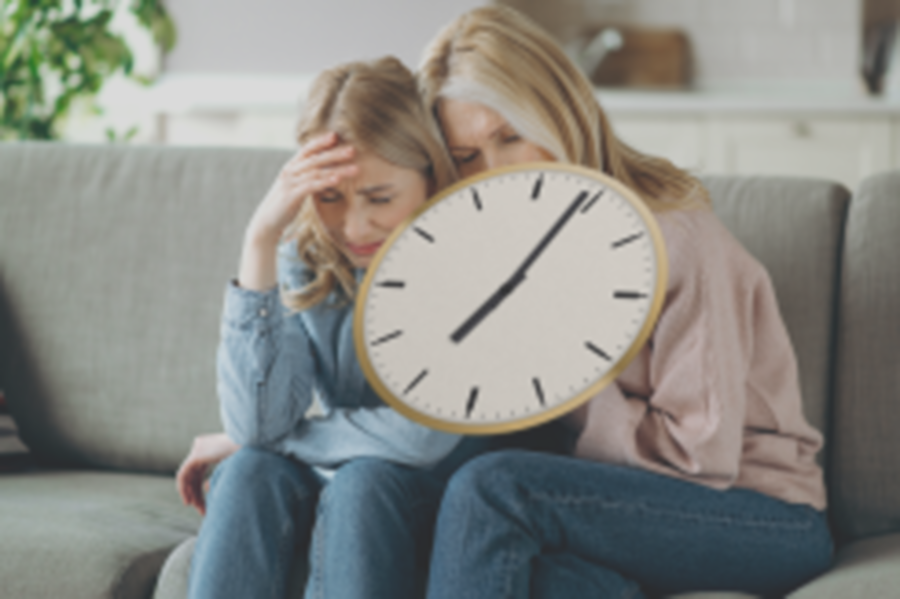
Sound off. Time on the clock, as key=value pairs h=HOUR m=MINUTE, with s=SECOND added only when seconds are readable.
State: h=7 m=4
